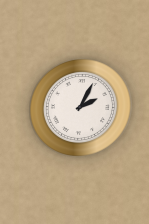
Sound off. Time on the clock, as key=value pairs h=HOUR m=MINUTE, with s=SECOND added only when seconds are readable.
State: h=2 m=4
